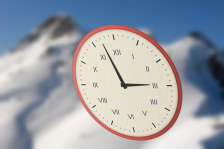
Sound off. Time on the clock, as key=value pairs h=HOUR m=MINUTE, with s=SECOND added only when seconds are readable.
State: h=2 m=57
